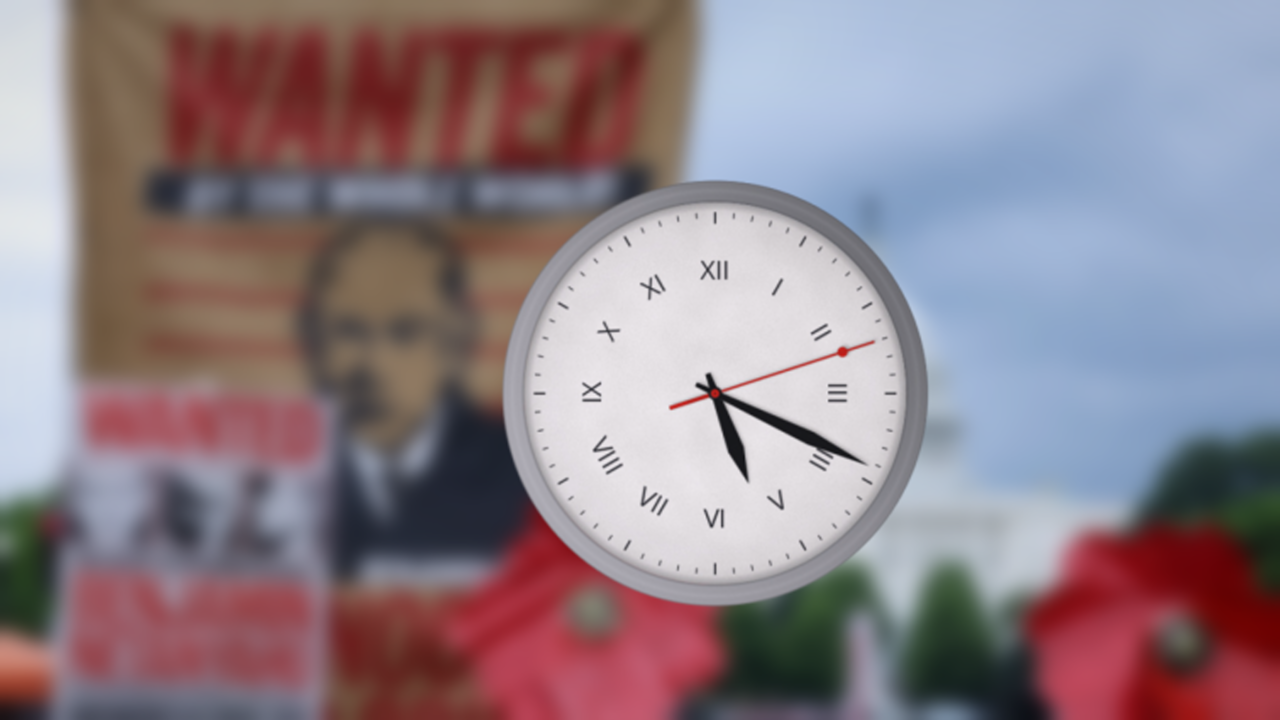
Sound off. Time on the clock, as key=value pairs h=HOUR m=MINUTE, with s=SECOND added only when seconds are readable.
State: h=5 m=19 s=12
